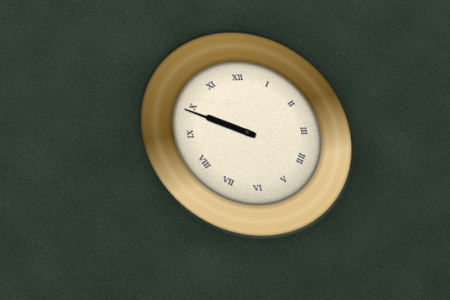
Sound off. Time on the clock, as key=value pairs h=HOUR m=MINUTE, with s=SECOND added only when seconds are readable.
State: h=9 m=49
